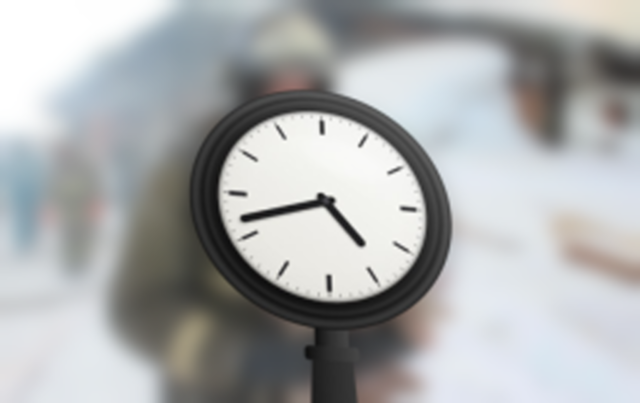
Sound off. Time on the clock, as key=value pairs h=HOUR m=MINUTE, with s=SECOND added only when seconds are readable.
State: h=4 m=42
